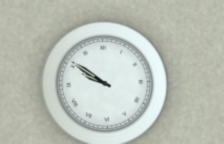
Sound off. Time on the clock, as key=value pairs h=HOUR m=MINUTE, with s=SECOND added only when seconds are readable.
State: h=9 m=51
